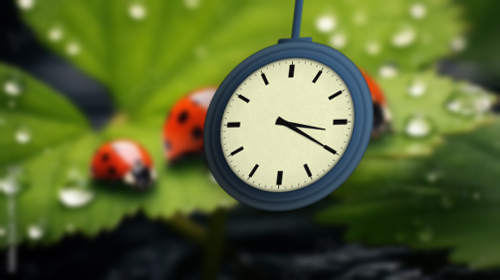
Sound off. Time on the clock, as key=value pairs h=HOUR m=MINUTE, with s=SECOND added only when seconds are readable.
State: h=3 m=20
